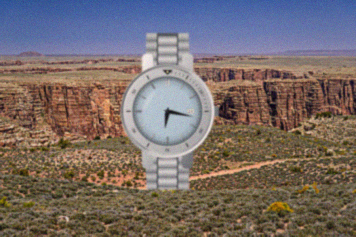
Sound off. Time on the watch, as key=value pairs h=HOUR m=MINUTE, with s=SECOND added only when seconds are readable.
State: h=6 m=17
